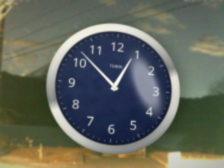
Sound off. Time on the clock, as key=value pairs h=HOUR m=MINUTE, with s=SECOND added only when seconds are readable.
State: h=12 m=52
